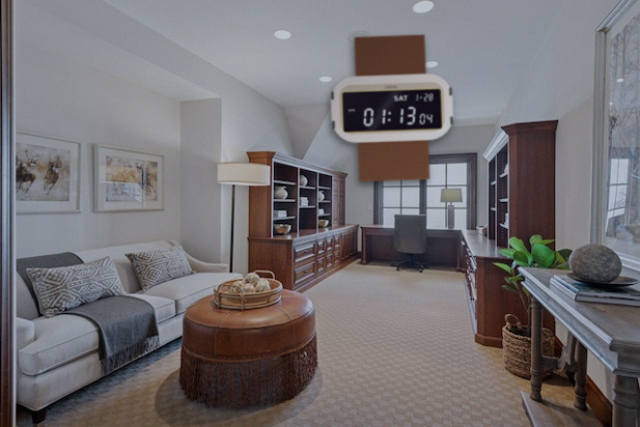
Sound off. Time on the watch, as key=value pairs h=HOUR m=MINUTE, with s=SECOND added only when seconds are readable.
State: h=1 m=13 s=4
